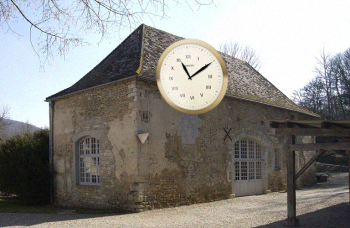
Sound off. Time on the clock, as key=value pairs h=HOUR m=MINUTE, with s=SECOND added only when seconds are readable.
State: h=11 m=10
